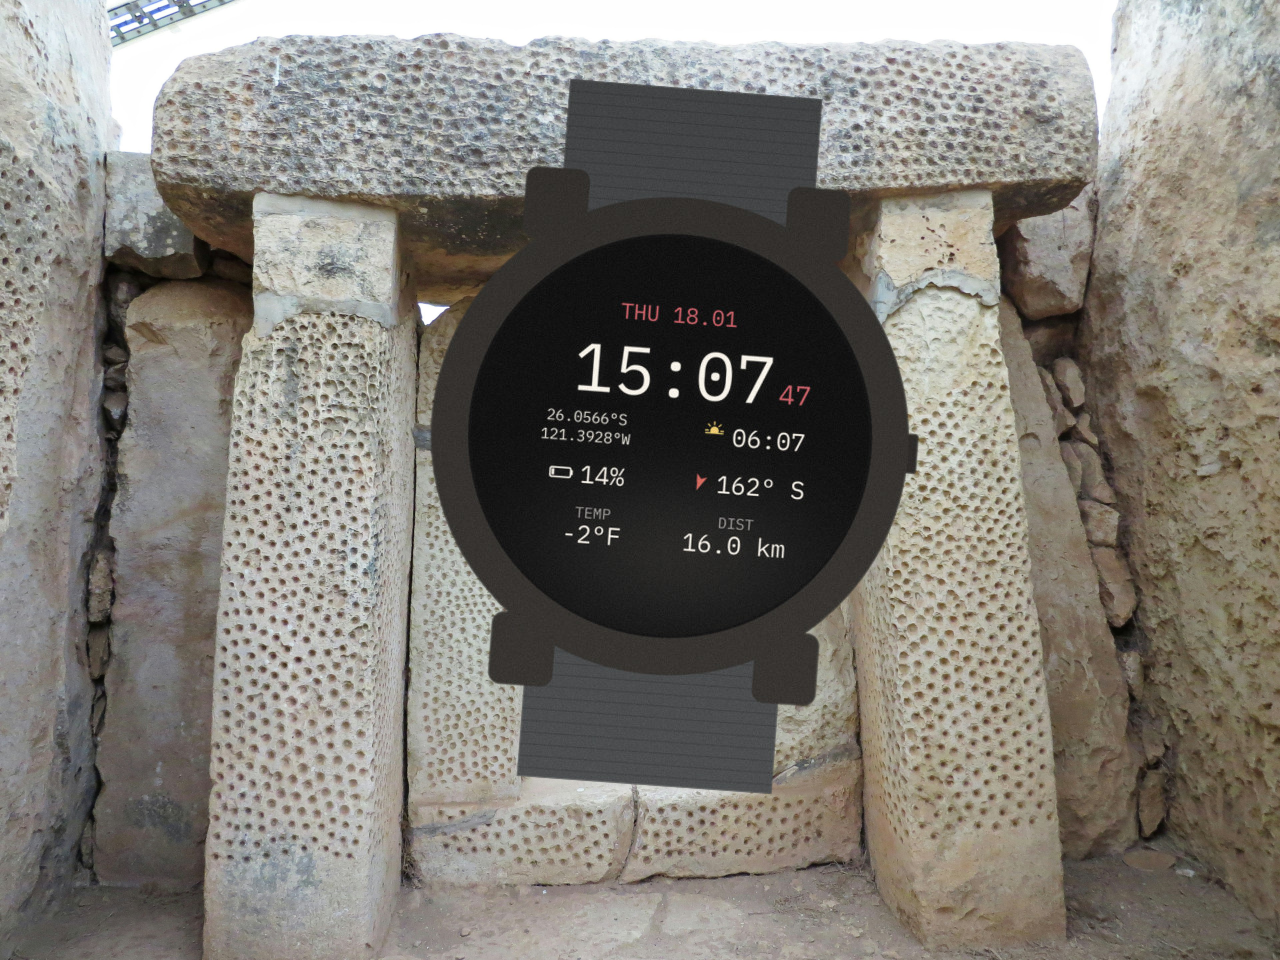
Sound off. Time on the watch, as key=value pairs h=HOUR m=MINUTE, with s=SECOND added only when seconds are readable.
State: h=15 m=7 s=47
